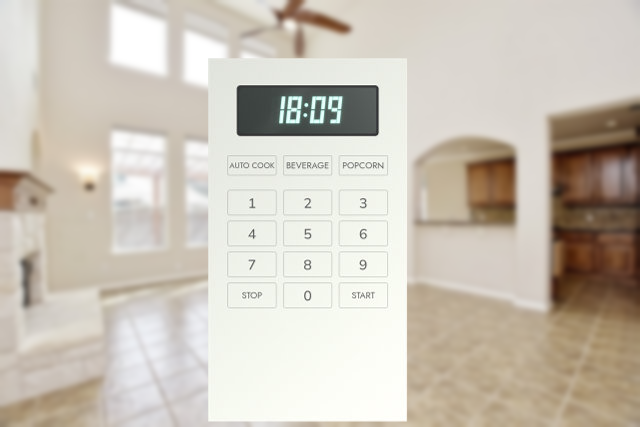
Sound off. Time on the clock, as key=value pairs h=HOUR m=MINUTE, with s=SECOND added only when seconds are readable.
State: h=18 m=9
